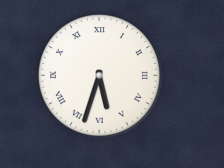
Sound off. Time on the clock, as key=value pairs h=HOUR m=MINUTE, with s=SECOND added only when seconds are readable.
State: h=5 m=33
